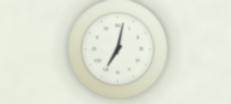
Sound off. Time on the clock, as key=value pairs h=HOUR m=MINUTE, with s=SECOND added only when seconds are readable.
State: h=7 m=2
